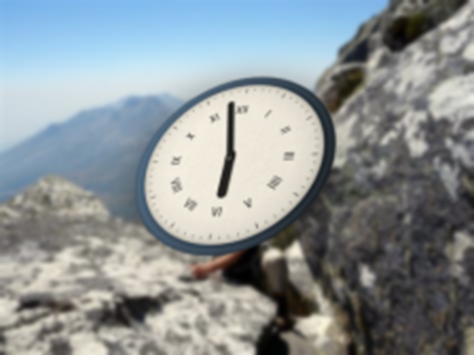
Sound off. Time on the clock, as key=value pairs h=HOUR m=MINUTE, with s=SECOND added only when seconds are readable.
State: h=5 m=58
